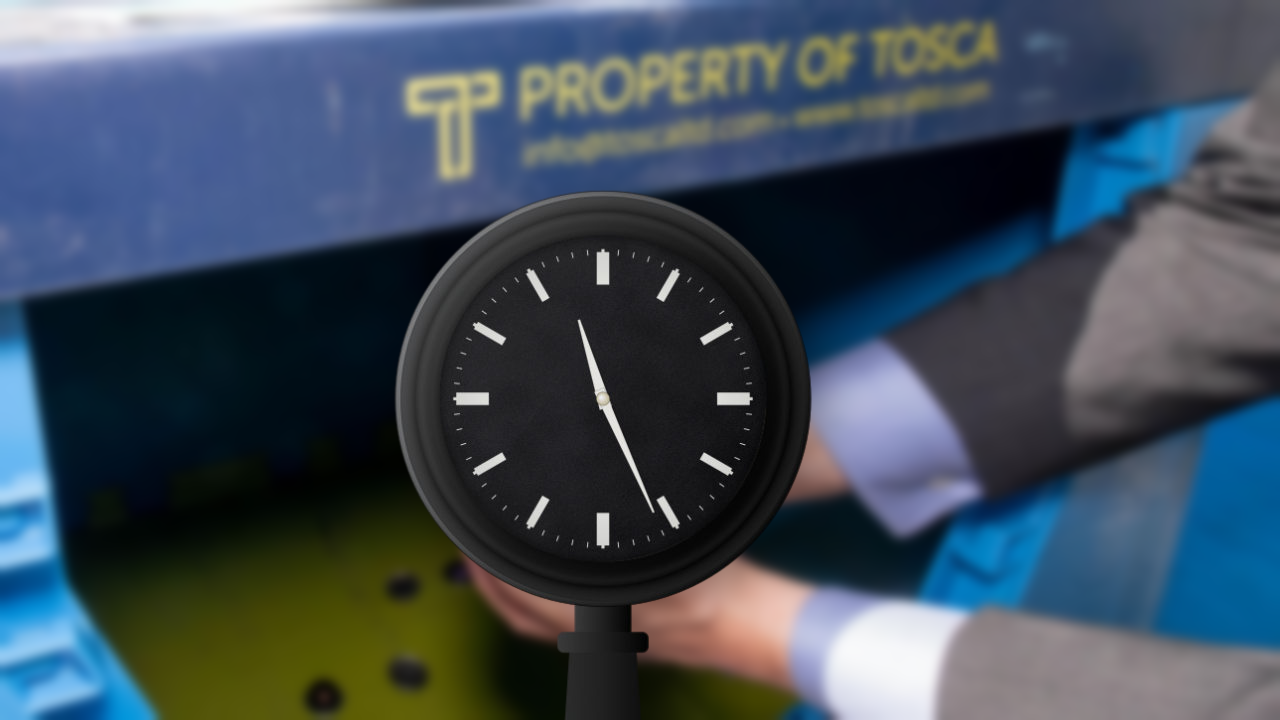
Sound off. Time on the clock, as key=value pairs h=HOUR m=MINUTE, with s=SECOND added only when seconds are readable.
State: h=11 m=26
